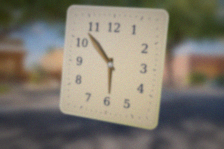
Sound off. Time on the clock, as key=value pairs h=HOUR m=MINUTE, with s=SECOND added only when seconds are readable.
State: h=5 m=53
